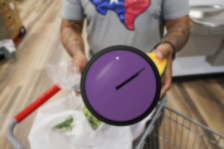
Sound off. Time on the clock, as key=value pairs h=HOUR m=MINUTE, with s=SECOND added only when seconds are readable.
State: h=2 m=10
